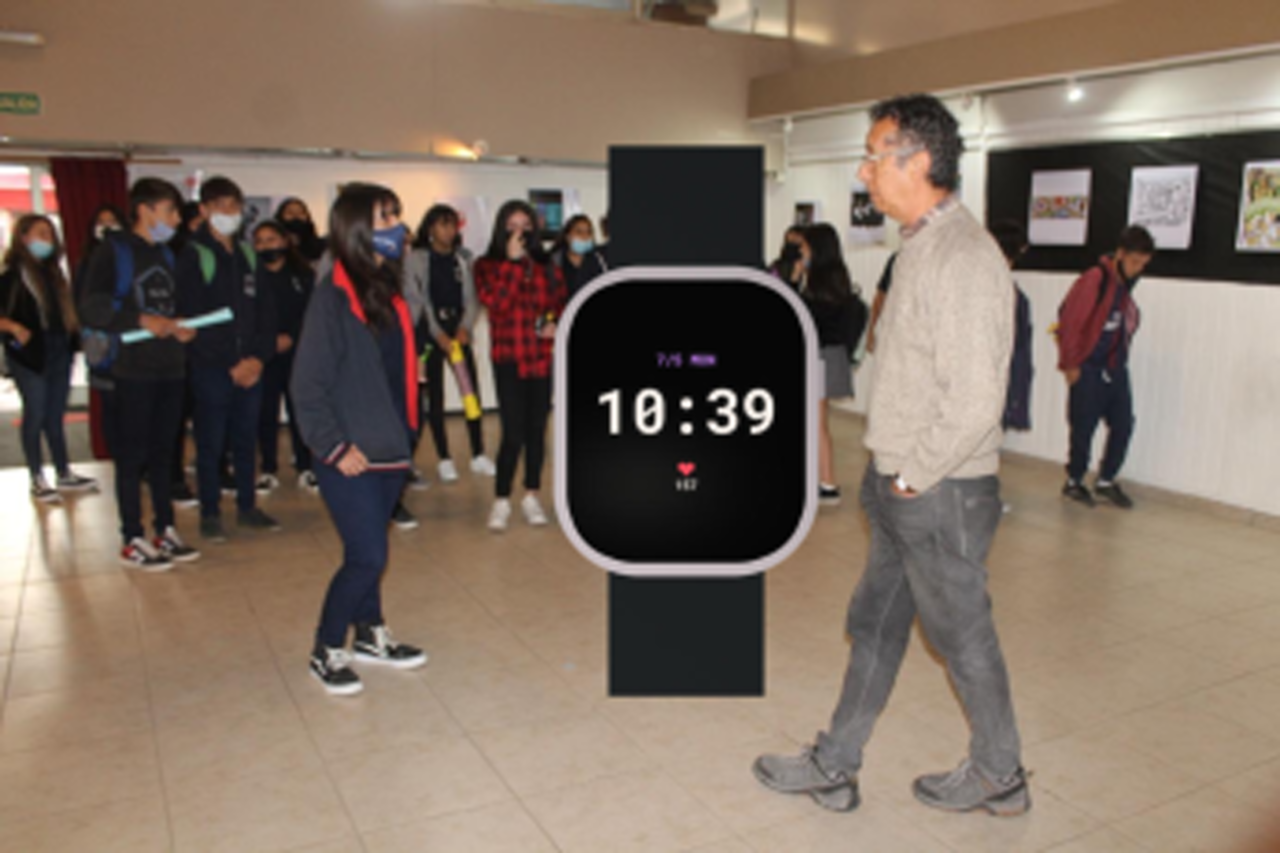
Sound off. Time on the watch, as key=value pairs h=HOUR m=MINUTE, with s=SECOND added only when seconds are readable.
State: h=10 m=39
